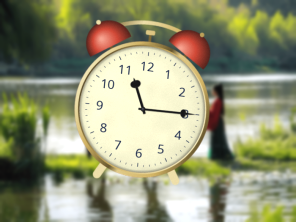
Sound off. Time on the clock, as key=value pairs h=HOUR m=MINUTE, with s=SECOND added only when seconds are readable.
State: h=11 m=15
